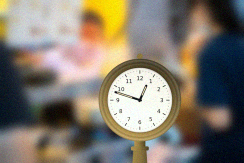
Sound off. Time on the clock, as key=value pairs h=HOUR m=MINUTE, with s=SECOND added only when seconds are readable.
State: h=12 m=48
